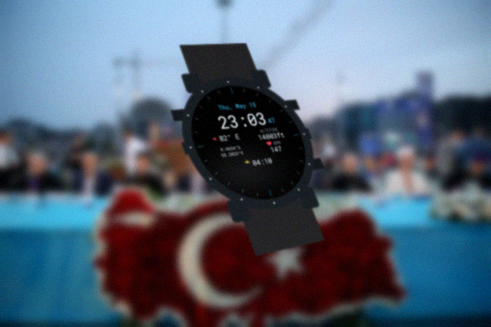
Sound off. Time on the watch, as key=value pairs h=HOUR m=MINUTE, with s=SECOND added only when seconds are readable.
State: h=23 m=3
